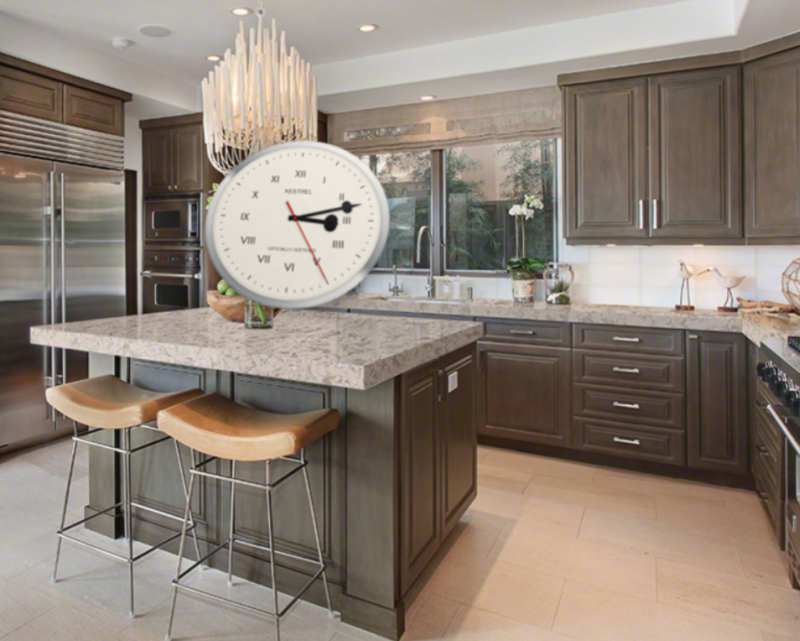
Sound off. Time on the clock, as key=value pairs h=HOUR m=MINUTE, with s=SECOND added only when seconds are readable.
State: h=3 m=12 s=25
